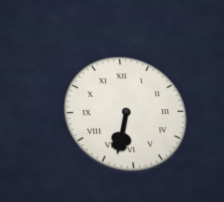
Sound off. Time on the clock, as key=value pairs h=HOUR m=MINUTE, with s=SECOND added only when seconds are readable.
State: h=6 m=33
